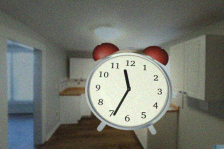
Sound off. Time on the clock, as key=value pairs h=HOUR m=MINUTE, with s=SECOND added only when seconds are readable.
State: h=11 m=34
